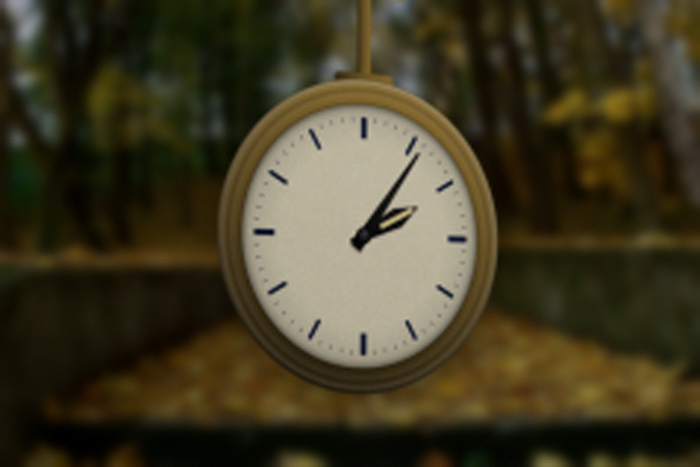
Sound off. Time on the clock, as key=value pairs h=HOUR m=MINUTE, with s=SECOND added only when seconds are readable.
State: h=2 m=6
